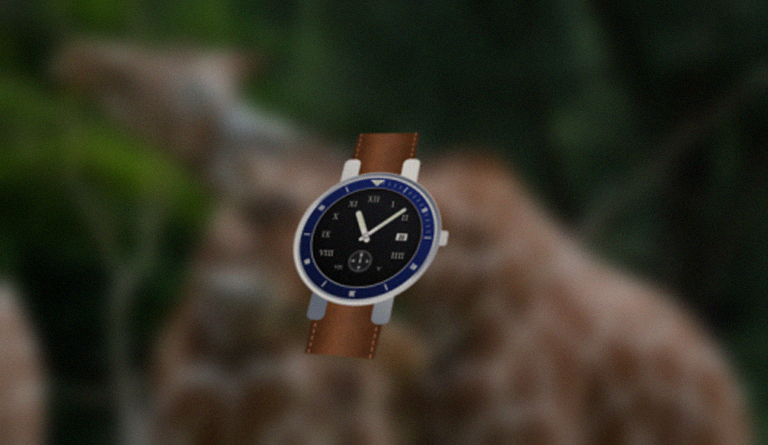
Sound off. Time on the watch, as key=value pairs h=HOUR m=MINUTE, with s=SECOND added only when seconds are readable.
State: h=11 m=8
